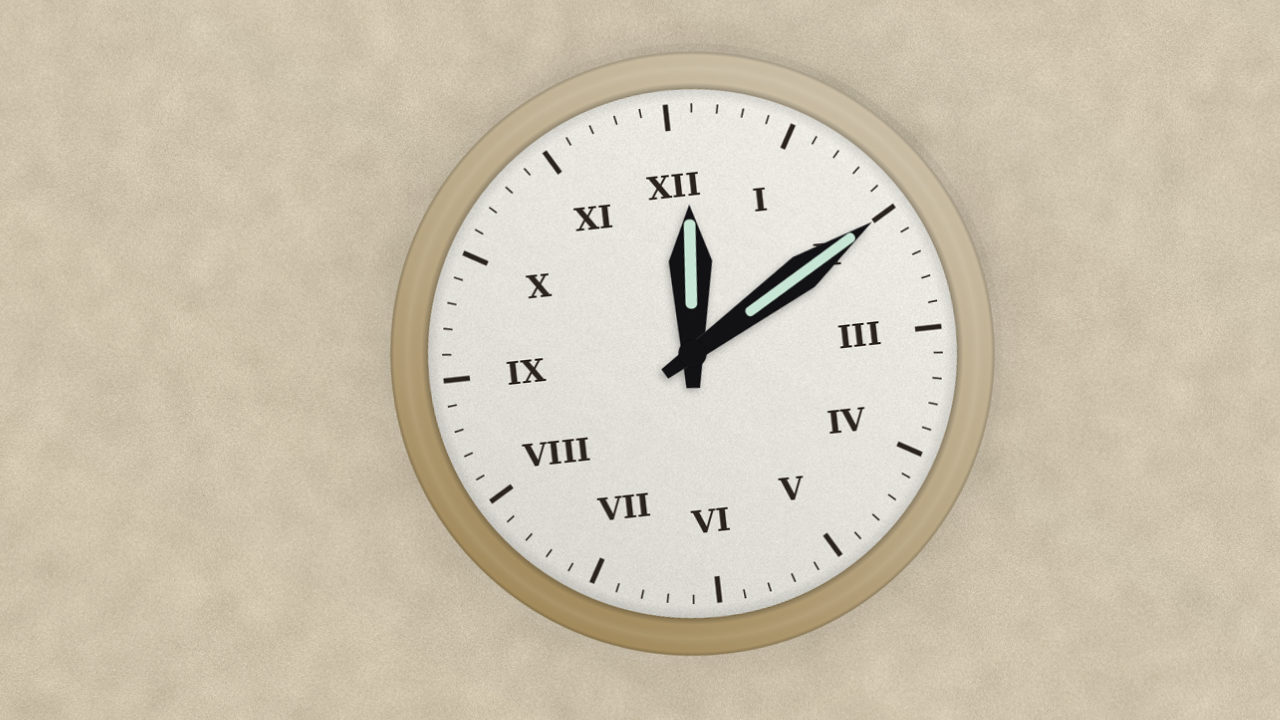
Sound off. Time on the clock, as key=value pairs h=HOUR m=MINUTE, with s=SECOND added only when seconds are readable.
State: h=12 m=10
